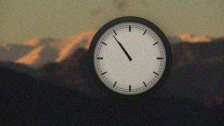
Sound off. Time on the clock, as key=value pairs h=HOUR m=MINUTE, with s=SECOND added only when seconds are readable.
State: h=10 m=54
